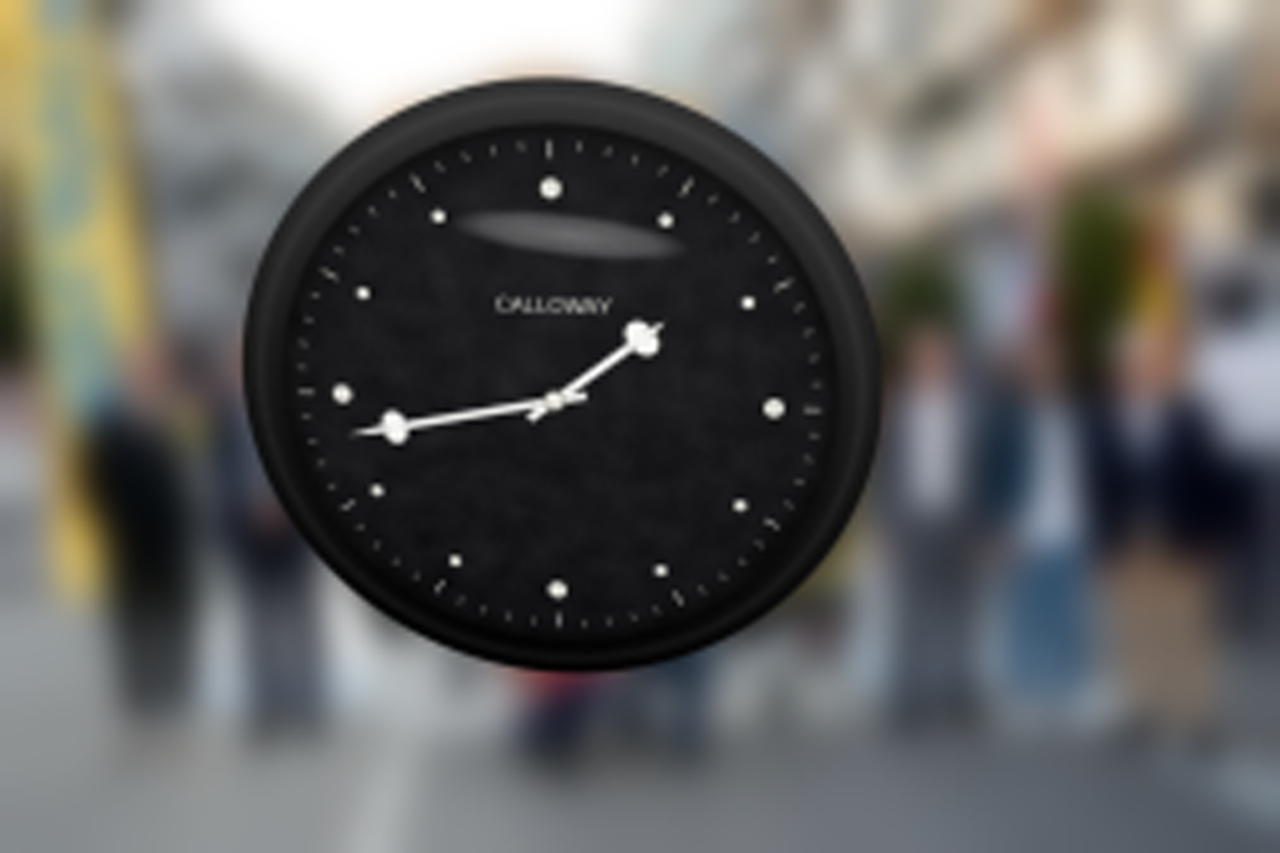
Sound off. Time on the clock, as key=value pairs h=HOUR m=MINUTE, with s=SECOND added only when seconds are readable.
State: h=1 m=43
